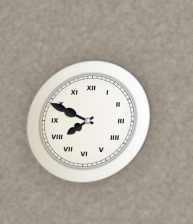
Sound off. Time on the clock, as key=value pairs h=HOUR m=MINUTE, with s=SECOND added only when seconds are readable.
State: h=7 m=49
